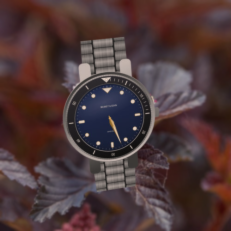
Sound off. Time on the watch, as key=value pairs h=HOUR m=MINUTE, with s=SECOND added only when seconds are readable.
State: h=5 m=27
